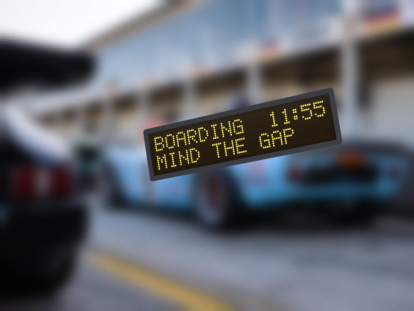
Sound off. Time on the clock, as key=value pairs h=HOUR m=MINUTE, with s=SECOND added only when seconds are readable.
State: h=11 m=55
